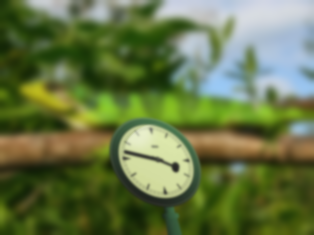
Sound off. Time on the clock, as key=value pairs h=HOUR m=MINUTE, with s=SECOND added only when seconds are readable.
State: h=3 m=47
